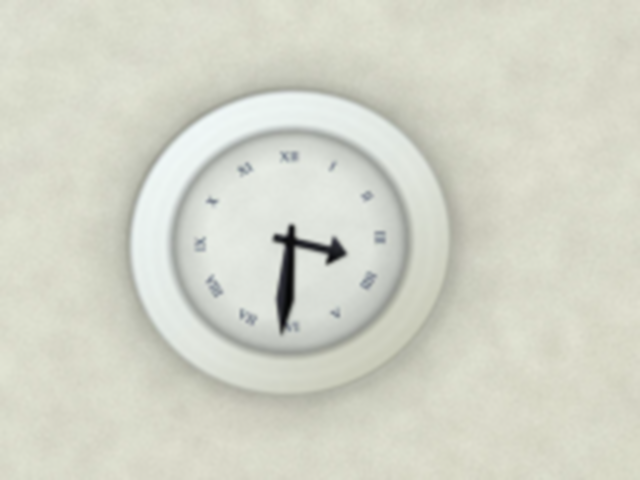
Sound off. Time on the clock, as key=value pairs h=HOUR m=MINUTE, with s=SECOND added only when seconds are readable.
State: h=3 m=31
